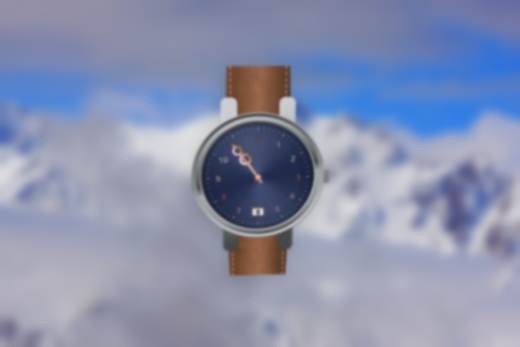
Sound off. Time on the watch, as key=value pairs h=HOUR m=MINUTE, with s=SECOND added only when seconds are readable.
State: h=10 m=54
